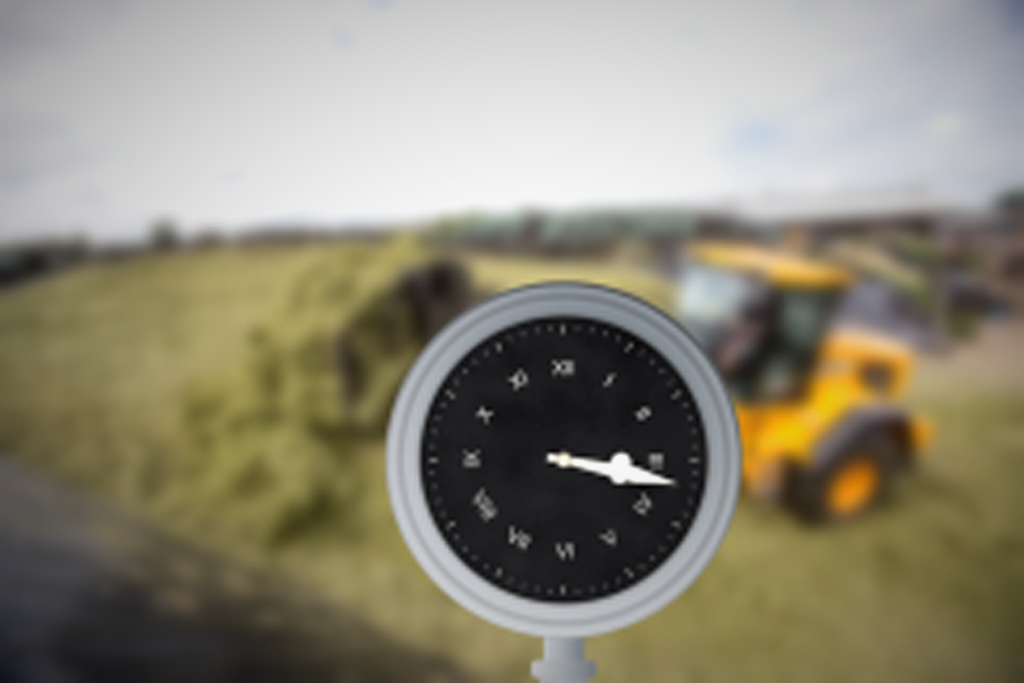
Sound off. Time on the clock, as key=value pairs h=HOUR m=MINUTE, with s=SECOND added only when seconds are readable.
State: h=3 m=17
